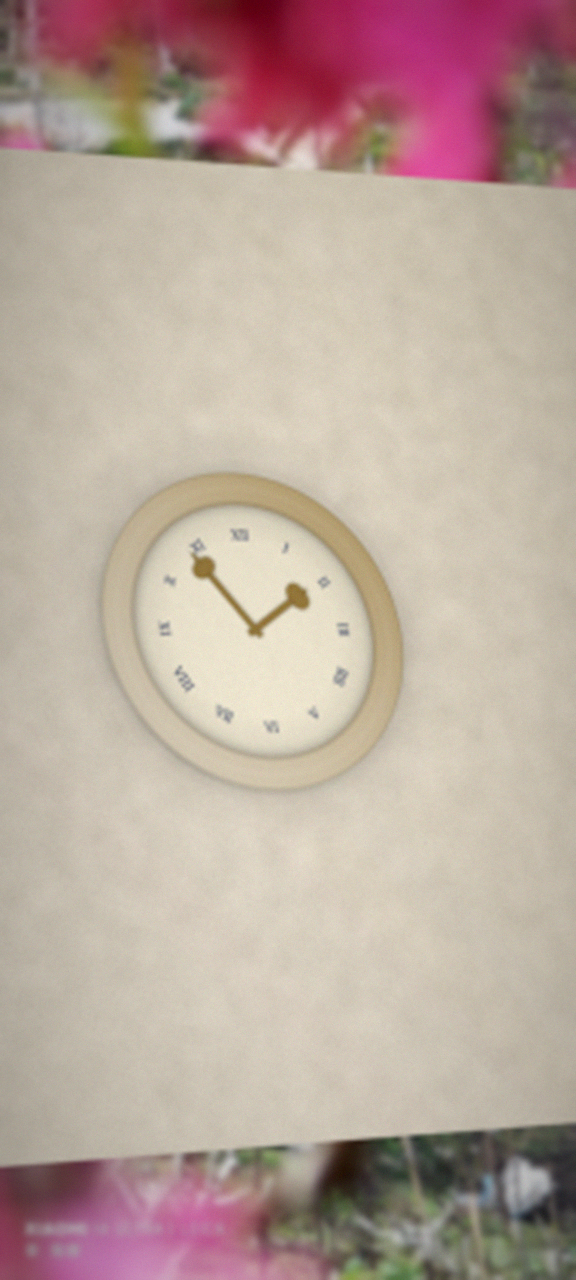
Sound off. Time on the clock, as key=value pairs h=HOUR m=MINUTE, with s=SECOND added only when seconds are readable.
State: h=1 m=54
